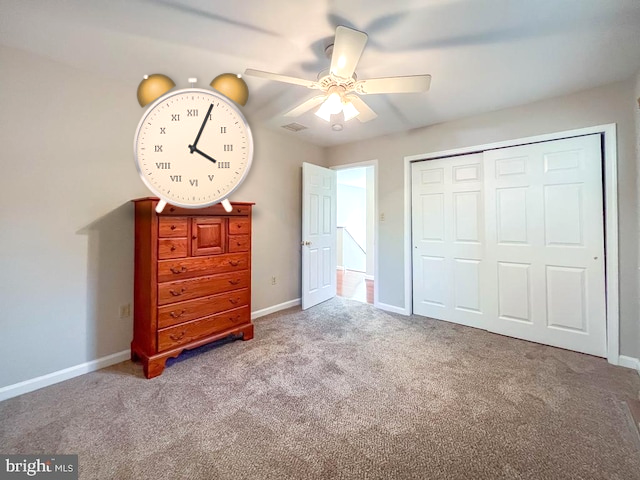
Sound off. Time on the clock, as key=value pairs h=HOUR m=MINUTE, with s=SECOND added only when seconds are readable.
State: h=4 m=4
